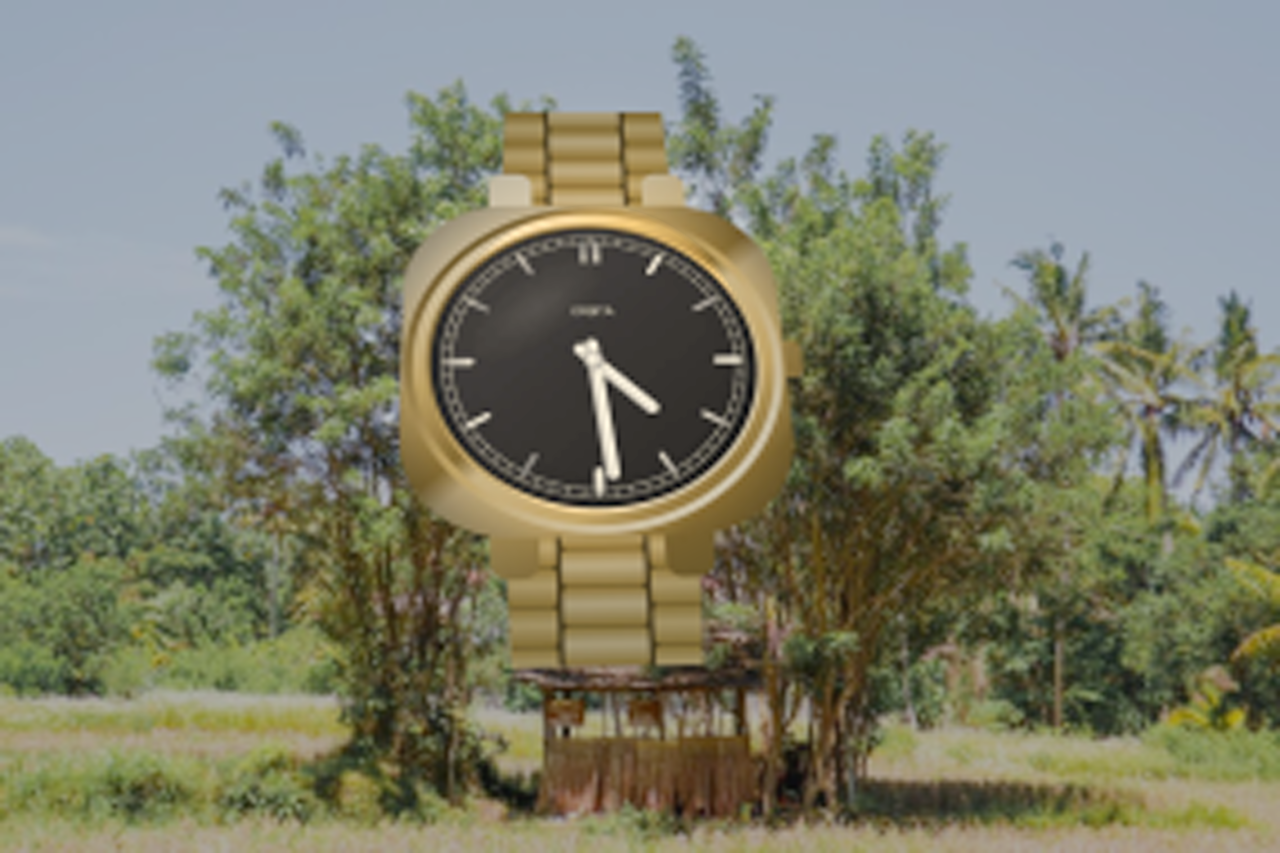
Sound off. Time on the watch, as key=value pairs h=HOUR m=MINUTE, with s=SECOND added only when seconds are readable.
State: h=4 m=29
